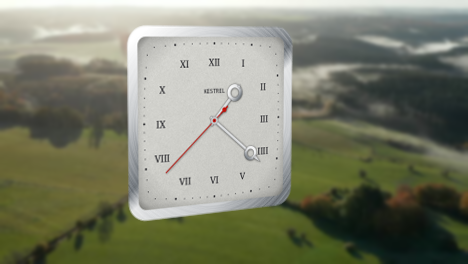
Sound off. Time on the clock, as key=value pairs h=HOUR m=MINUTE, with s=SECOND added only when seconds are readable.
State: h=1 m=21 s=38
